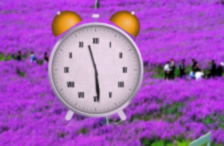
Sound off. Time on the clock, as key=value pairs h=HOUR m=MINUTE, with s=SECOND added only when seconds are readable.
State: h=11 m=29
